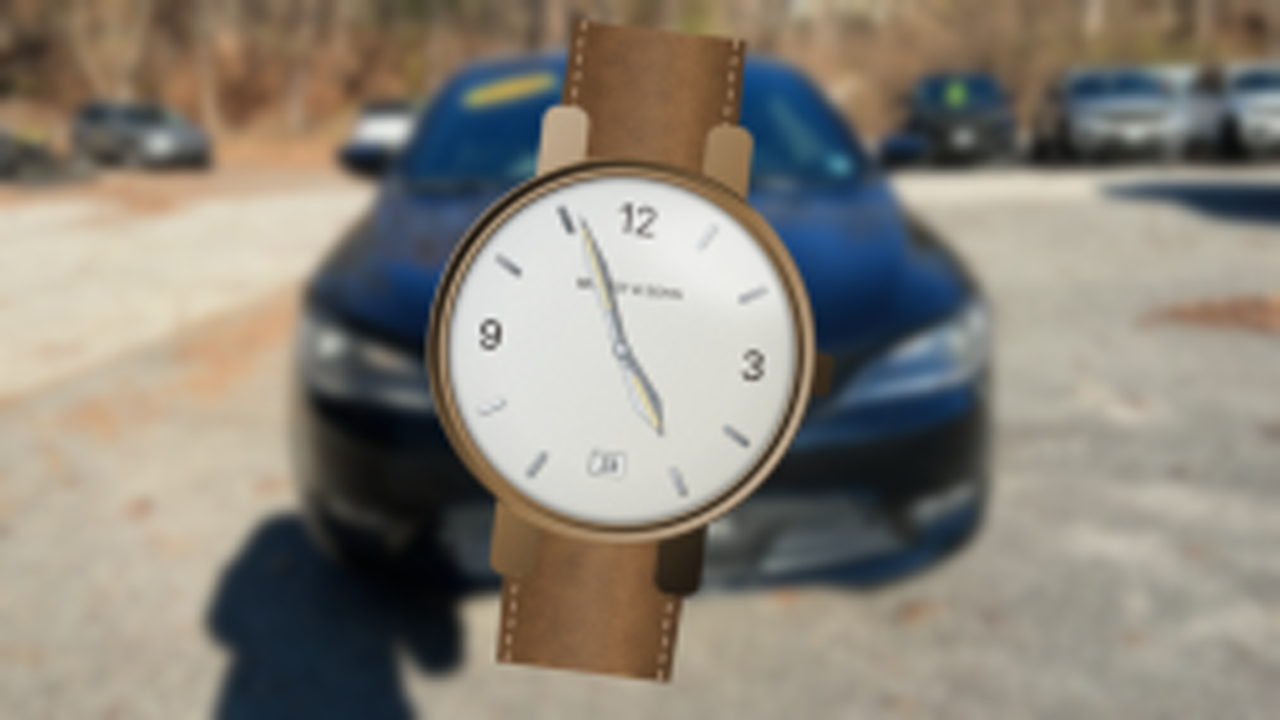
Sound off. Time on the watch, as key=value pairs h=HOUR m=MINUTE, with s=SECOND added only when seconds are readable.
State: h=4 m=56
